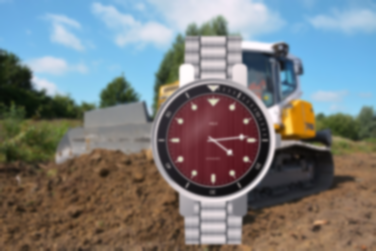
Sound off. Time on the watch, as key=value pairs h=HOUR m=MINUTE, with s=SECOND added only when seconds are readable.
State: h=4 m=14
